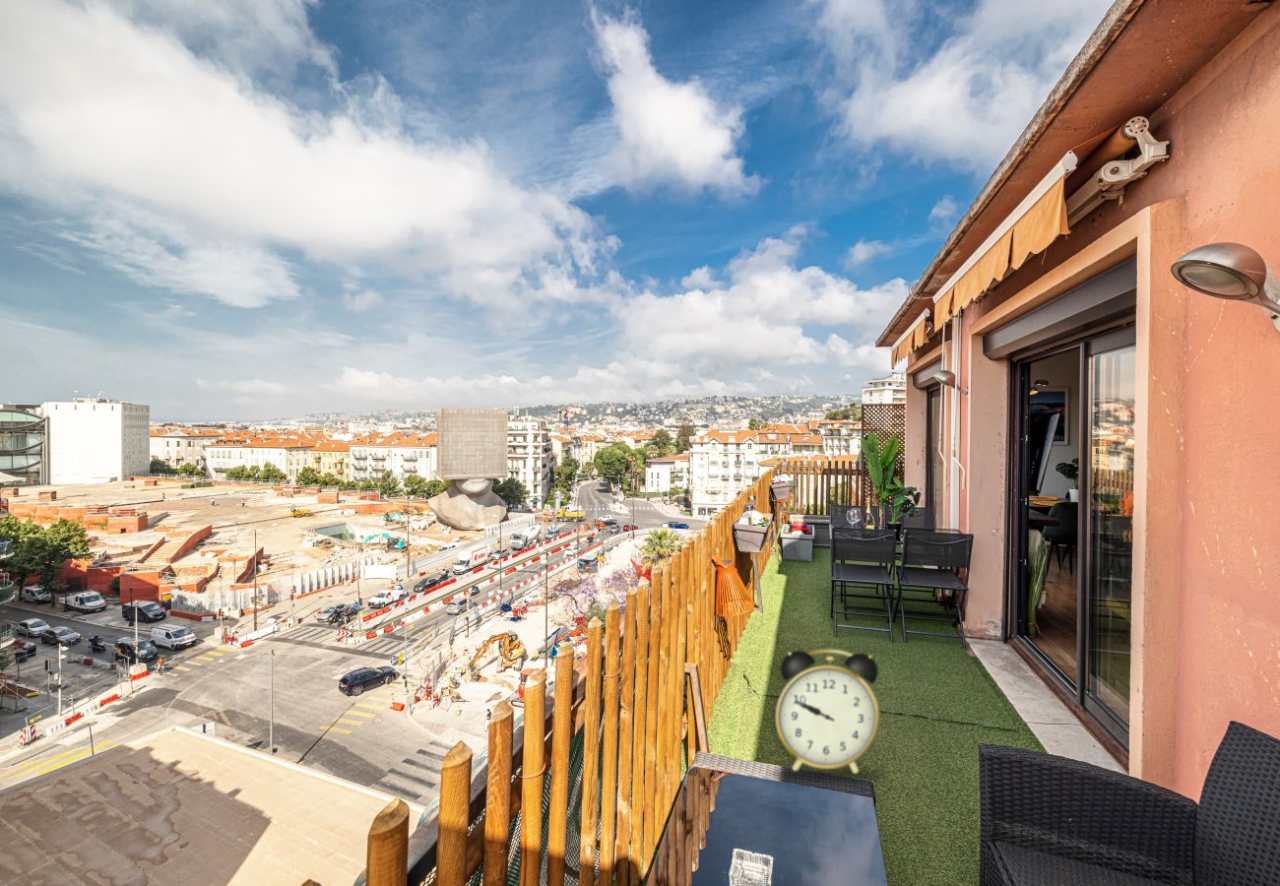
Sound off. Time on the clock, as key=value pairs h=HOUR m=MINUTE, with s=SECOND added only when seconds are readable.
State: h=9 m=49
